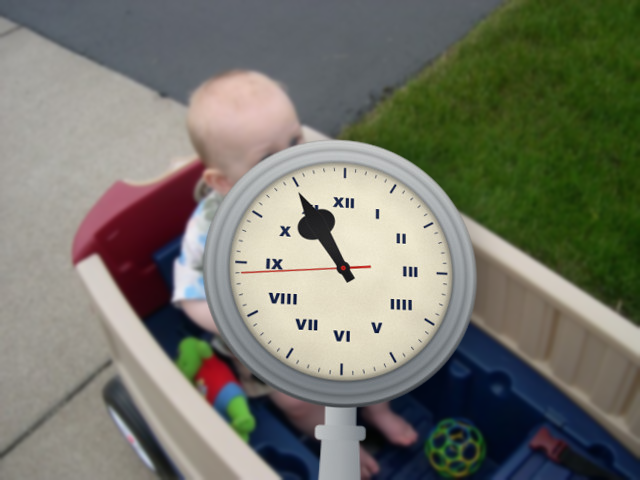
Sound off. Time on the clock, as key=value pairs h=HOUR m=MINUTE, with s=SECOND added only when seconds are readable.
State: h=10 m=54 s=44
